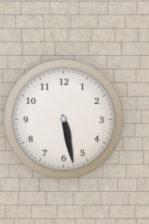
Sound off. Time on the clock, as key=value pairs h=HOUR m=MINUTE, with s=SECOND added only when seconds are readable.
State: h=5 m=28
